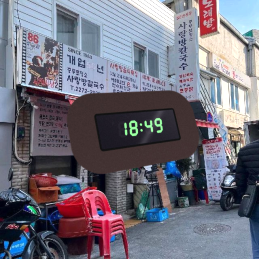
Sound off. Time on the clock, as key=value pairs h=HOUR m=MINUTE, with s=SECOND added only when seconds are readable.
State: h=18 m=49
